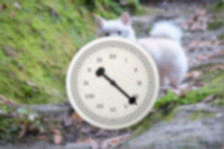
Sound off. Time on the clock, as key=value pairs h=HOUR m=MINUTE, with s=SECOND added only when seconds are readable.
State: h=10 m=22
